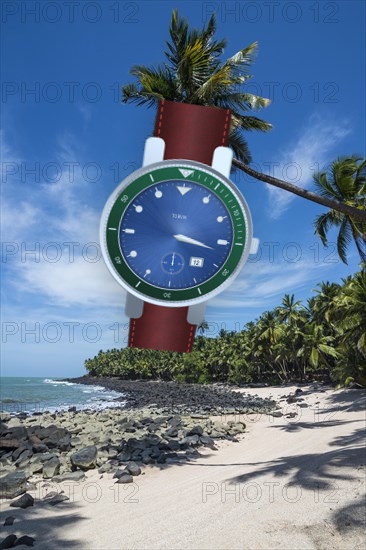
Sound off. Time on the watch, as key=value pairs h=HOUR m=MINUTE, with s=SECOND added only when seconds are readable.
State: h=3 m=17
